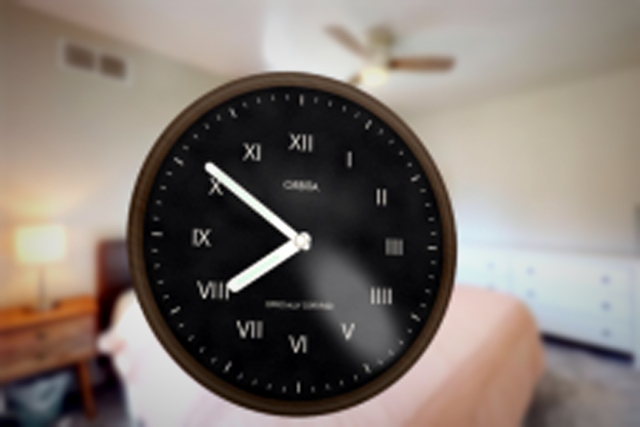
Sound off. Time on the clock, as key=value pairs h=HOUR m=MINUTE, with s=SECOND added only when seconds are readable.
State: h=7 m=51
